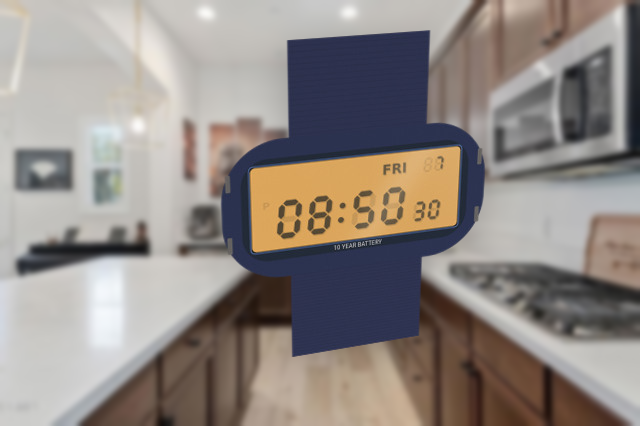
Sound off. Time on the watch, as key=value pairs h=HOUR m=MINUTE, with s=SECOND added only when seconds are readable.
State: h=8 m=50 s=30
